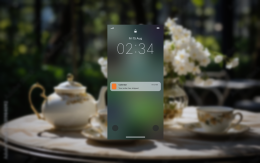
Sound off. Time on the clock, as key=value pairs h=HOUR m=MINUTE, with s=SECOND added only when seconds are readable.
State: h=2 m=34
